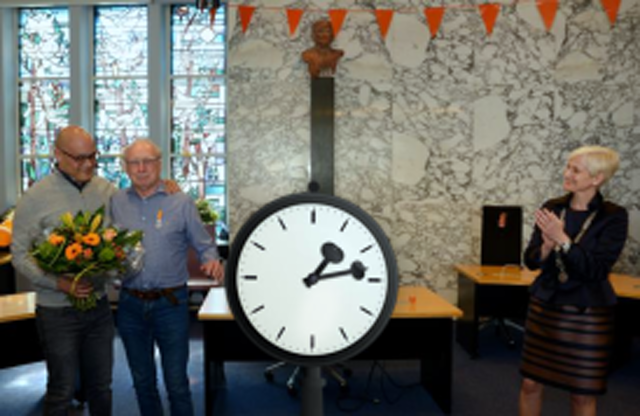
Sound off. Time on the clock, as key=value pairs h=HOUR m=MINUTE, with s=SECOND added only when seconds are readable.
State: h=1 m=13
